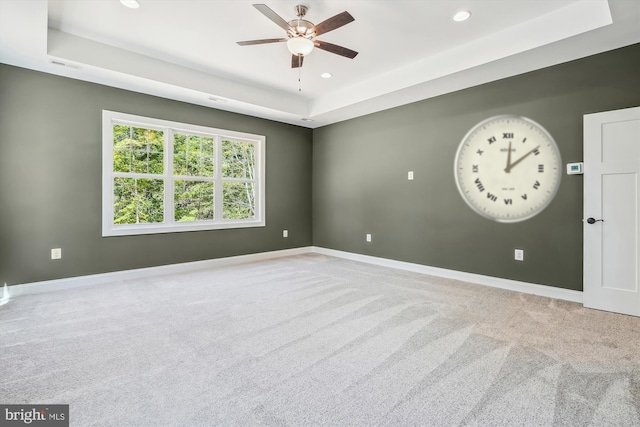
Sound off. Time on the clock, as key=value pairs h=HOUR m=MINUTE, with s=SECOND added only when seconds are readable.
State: h=12 m=9
